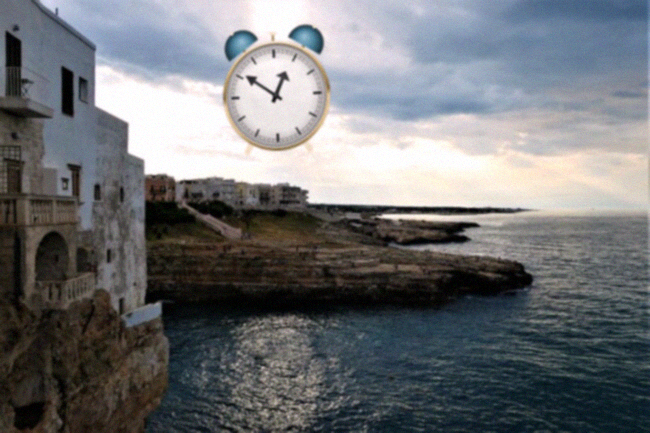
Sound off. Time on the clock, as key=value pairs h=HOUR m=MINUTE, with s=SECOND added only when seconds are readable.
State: h=12 m=51
